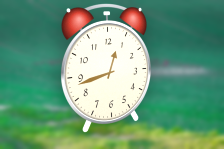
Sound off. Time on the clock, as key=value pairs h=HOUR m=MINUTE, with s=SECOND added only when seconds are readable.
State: h=12 m=43
